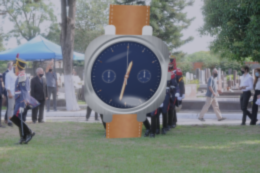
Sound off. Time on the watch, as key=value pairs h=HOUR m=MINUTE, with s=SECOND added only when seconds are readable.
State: h=12 m=32
